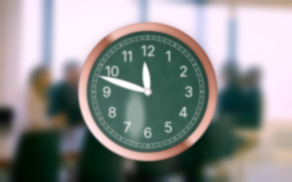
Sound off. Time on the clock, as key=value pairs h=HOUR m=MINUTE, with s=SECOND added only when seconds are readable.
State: h=11 m=48
